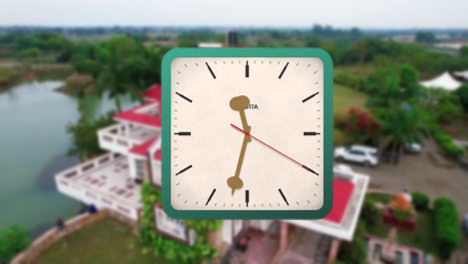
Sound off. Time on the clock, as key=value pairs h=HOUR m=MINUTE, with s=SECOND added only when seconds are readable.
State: h=11 m=32 s=20
